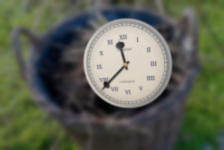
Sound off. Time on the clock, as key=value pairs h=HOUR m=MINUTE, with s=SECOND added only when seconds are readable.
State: h=11 m=38
